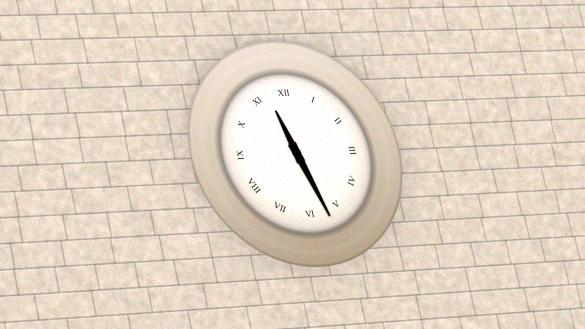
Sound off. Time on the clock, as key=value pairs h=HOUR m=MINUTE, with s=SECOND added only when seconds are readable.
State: h=11 m=27
